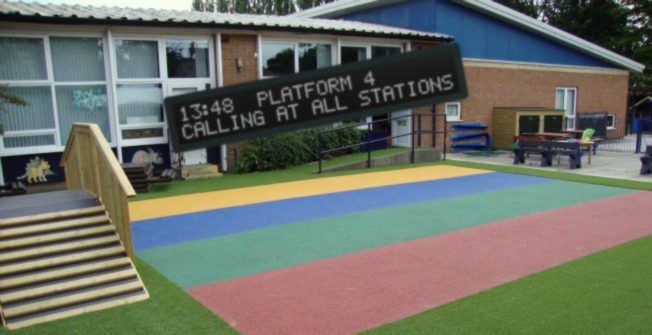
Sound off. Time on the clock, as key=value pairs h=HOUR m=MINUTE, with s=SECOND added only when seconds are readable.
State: h=13 m=48
